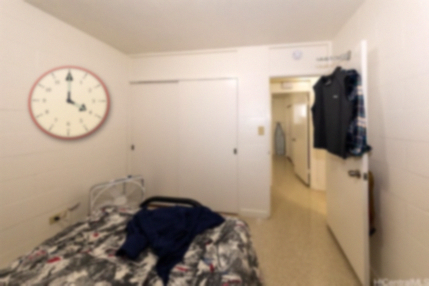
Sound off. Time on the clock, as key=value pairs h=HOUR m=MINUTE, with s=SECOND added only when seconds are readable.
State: h=4 m=0
